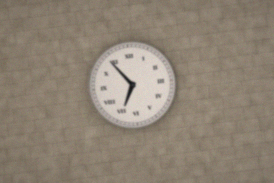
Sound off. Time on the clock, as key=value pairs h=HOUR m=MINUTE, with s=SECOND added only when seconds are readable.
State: h=6 m=54
